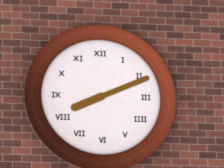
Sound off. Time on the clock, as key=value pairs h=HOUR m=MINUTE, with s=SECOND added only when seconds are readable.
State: h=8 m=11
